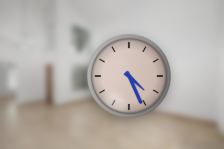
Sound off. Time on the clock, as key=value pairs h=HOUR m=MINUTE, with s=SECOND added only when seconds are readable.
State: h=4 m=26
